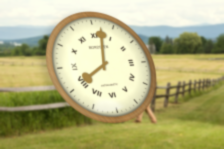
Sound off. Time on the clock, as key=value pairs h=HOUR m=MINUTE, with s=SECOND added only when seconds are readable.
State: h=8 m=2
